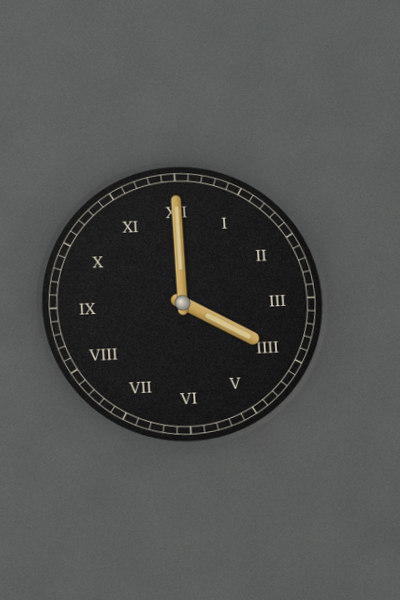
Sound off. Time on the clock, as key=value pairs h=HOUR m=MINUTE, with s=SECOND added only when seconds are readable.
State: h=4 m=0
